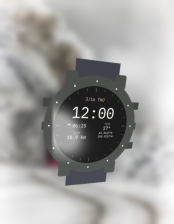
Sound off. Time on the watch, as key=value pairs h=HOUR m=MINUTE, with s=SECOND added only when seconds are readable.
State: h=12 m=0
